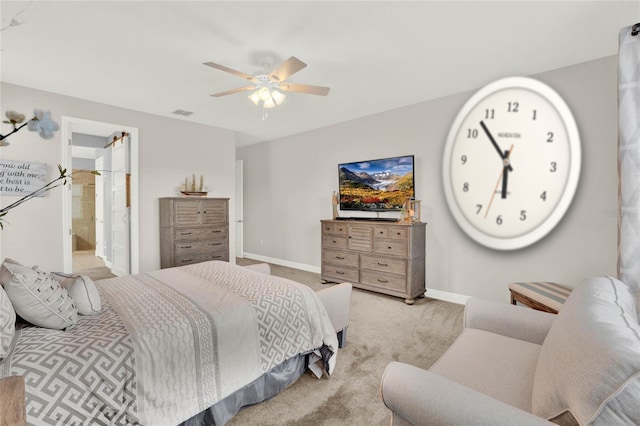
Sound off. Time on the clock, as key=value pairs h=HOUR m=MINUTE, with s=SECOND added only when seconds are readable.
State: h=5 m=52 s=33
